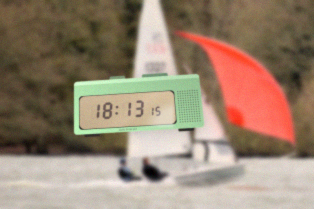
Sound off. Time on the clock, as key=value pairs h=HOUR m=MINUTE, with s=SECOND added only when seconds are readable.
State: h=18 m=13 s=15
